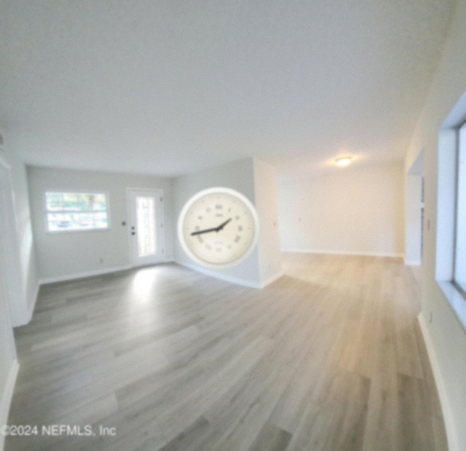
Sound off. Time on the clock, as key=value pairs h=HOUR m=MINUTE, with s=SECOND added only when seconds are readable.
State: h=1 m=43
